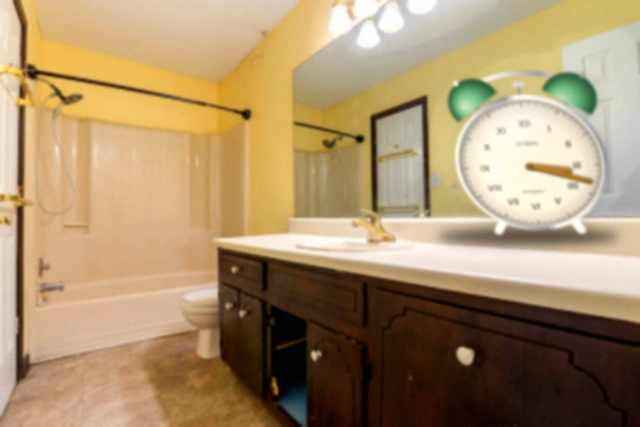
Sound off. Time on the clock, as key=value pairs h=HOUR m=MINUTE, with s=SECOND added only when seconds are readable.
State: h=3 m=18
